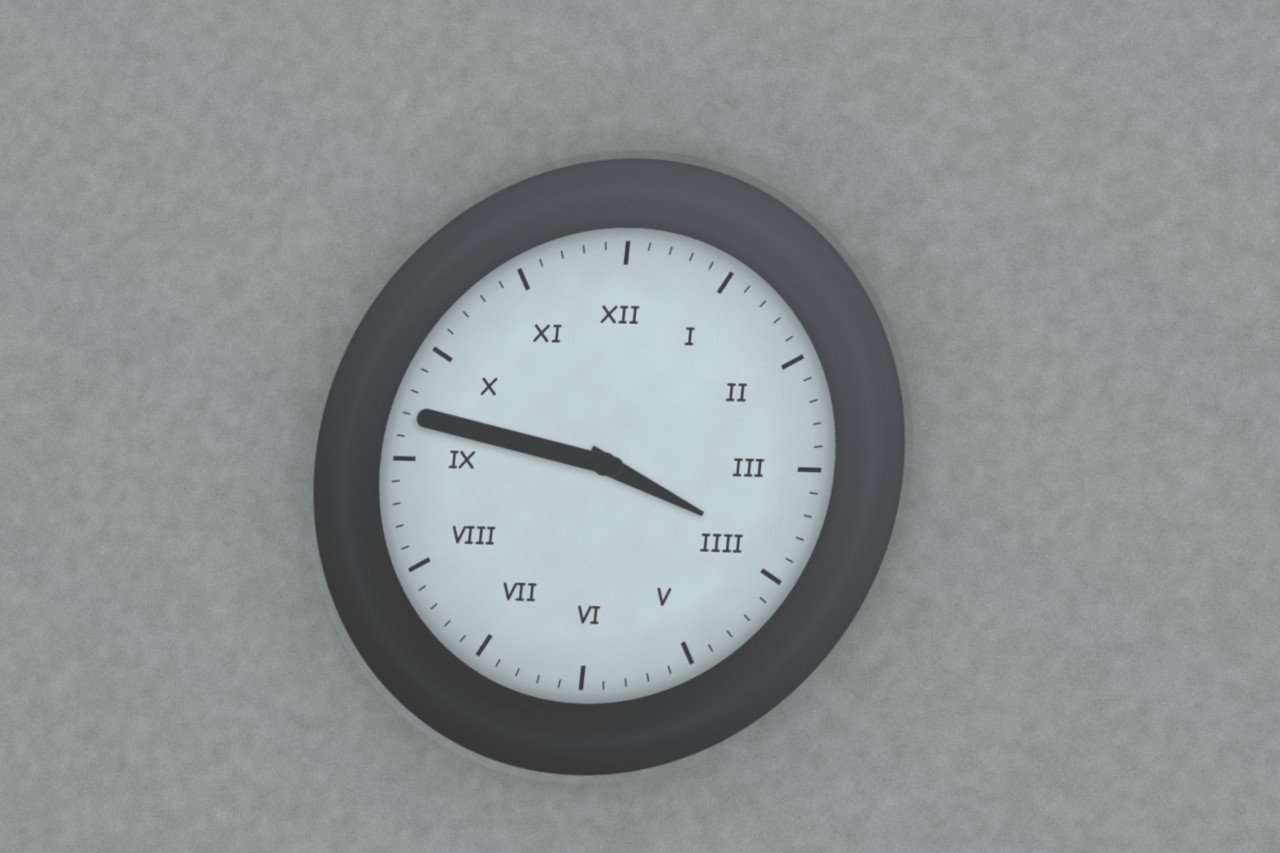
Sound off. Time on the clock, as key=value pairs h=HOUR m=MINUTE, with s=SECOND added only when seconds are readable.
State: h=3 m=47
